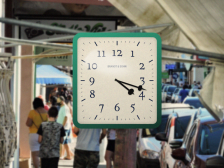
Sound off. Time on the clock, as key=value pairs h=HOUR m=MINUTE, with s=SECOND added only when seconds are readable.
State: h=4 m=18
